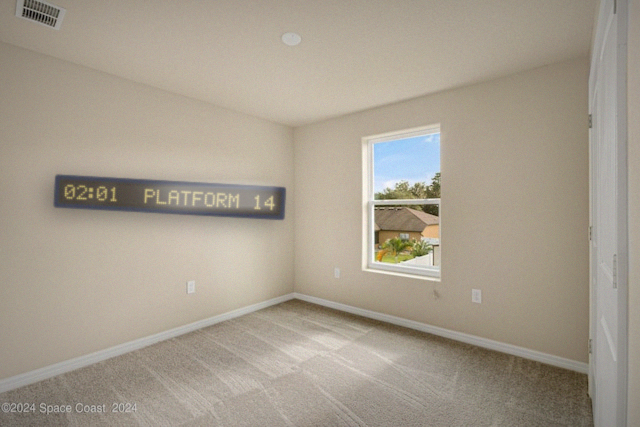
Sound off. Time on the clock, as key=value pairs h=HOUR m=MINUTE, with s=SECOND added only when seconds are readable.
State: h=2 m=1
